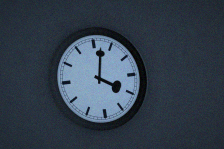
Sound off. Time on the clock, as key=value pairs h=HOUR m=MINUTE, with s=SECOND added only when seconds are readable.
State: h=4 m=2
